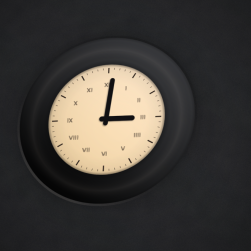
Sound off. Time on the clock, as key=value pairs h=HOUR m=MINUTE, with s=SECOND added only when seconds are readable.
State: h=3 m=1
